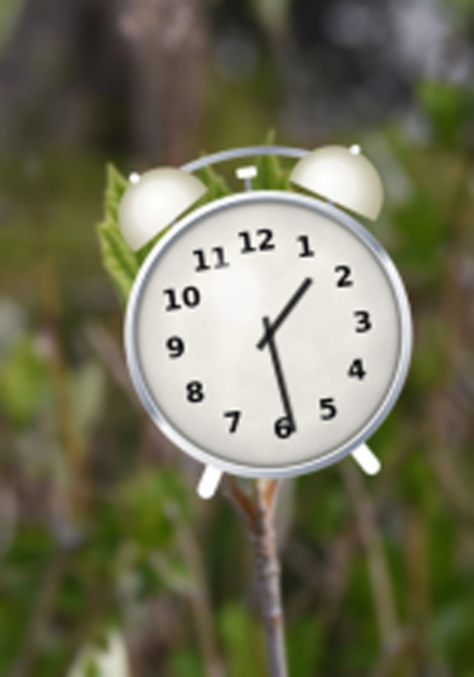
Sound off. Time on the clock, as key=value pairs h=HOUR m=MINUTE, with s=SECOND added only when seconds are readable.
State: h=1 m=29
